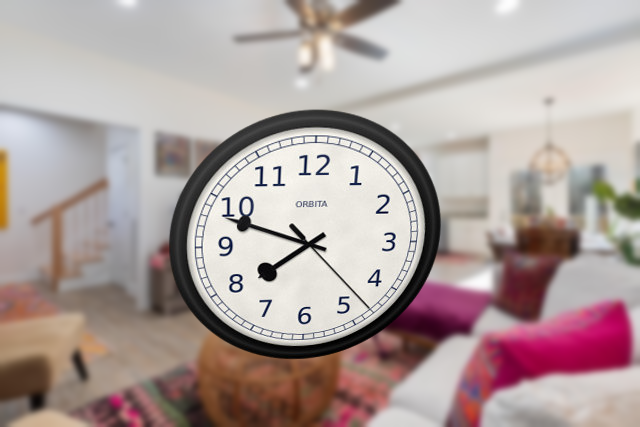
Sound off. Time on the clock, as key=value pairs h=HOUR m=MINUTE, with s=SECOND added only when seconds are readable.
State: h=7 m=48 s=23
